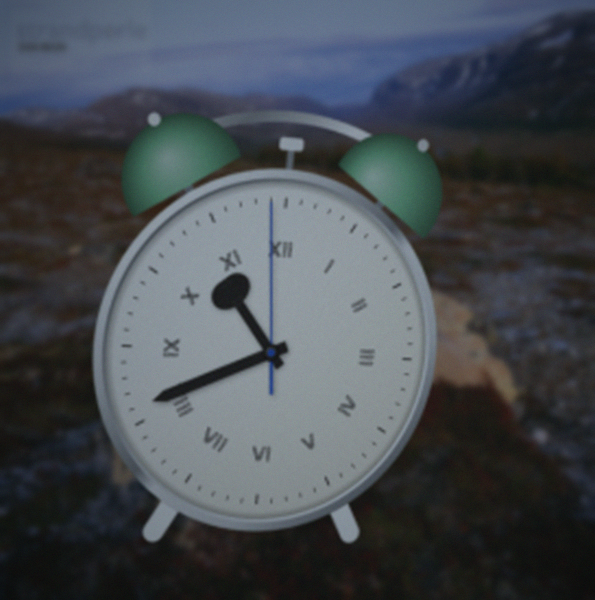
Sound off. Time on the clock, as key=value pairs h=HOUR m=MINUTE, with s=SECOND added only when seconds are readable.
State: h=10 m=40 s=59
